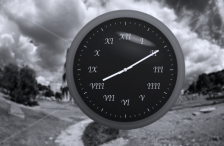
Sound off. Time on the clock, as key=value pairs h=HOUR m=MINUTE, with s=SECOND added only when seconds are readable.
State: h=8 m=10
